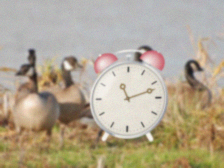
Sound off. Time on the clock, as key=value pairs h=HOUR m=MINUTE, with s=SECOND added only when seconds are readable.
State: h=11 m=12
